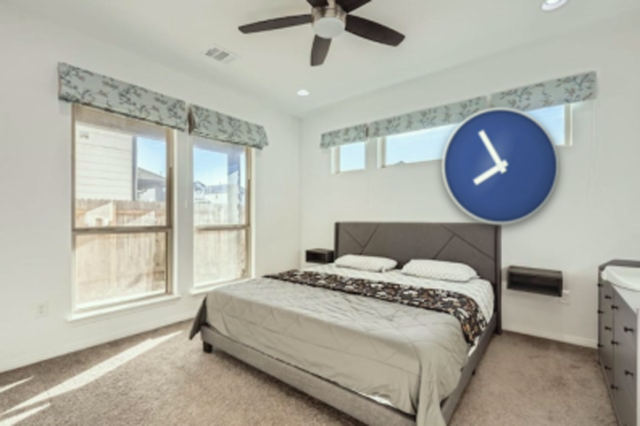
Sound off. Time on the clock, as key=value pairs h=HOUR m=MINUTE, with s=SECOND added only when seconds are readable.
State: h=7 m=55
